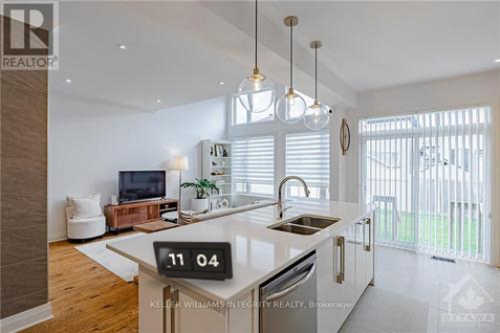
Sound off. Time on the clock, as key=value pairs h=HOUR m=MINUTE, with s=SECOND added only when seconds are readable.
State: h=11 m=4
